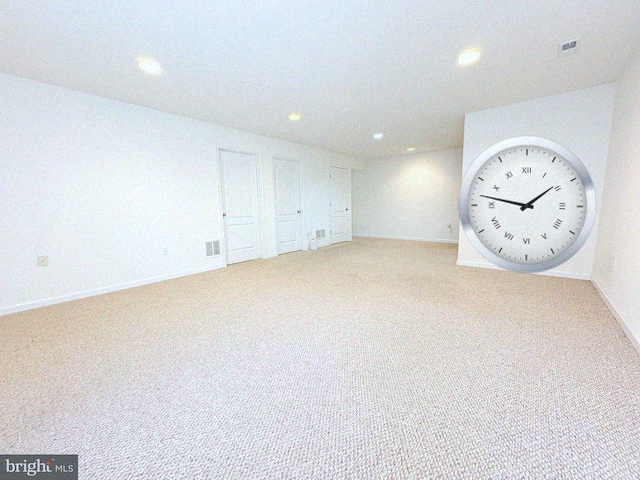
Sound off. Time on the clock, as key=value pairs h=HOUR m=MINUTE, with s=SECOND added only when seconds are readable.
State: h=1 m=47
